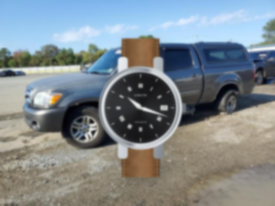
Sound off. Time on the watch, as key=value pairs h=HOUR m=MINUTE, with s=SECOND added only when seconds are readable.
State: h=10 m=18
